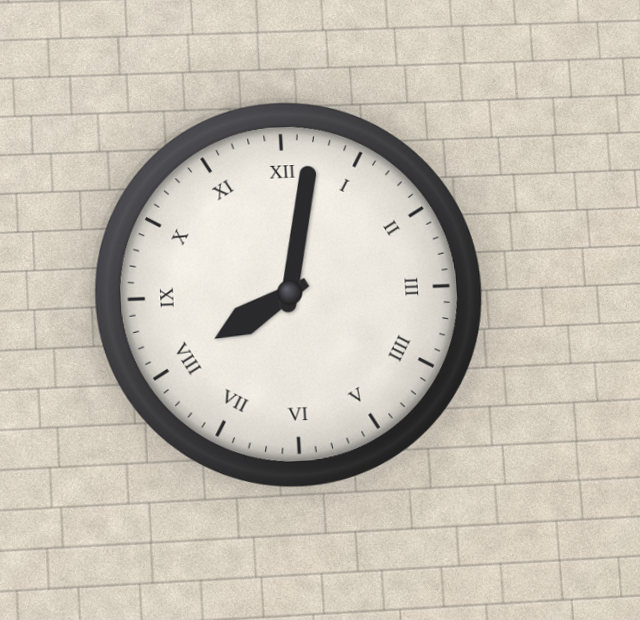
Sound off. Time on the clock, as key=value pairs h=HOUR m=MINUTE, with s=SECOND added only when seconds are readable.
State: h=8 m=2
